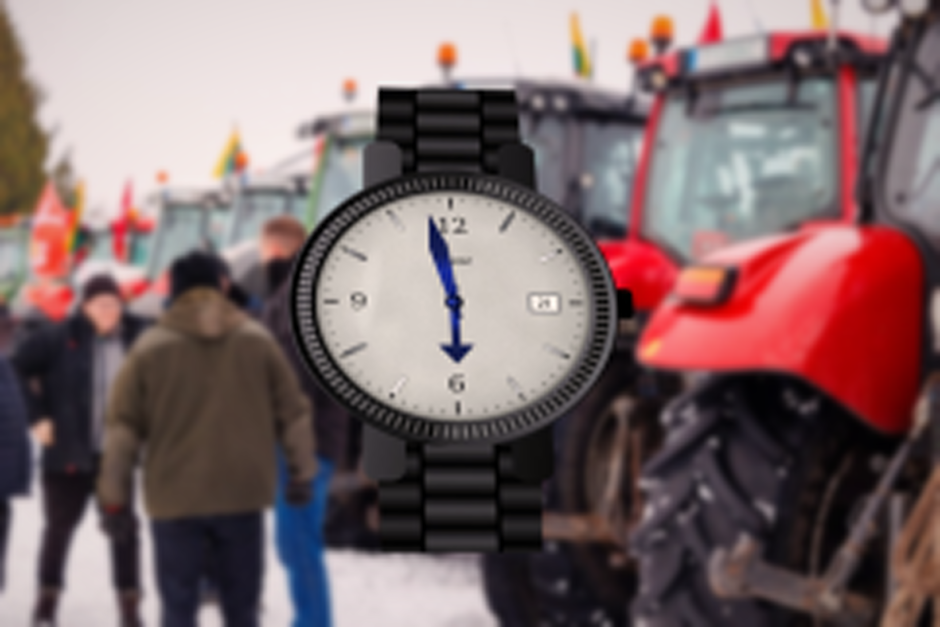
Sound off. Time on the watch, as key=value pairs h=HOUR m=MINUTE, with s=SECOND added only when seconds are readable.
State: h=5 m=58
